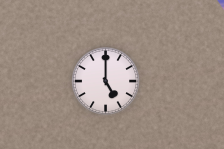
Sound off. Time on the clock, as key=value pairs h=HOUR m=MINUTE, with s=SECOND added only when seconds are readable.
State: h=5 m=0
